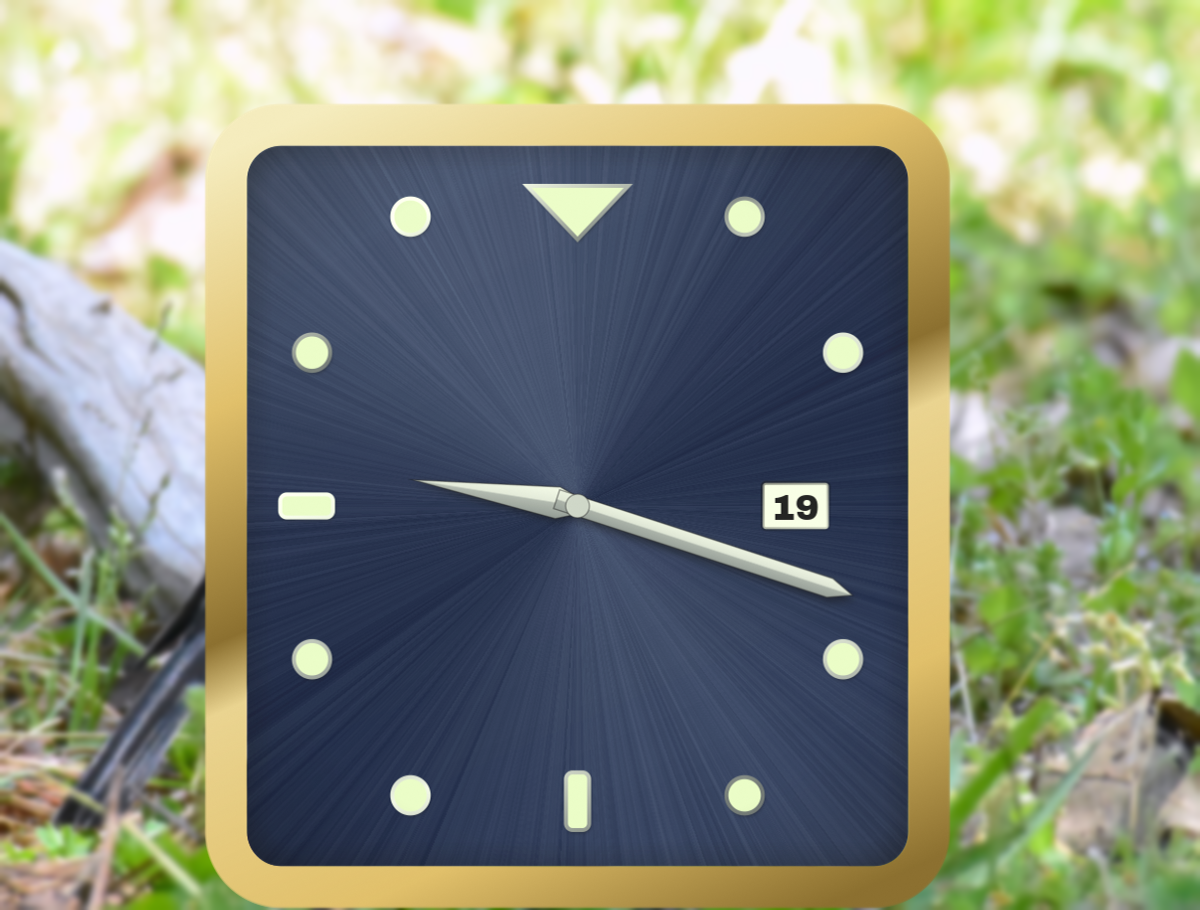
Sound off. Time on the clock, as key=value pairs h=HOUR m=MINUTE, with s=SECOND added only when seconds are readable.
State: h=9 m=18
